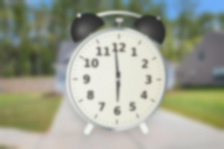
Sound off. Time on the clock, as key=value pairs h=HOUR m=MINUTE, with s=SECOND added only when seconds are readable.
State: h=5 m=59
